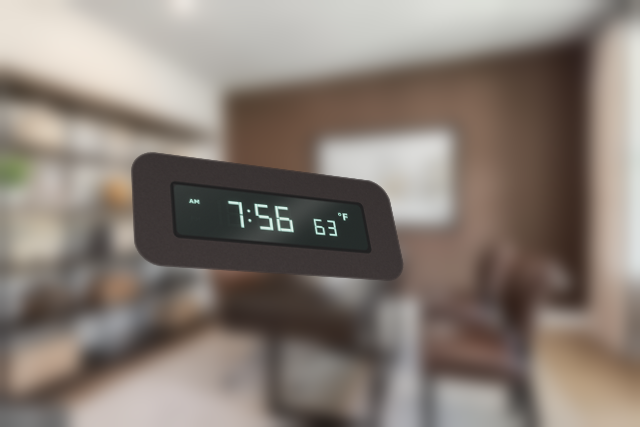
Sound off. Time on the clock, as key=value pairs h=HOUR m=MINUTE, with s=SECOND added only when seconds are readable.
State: h=7 m=56
